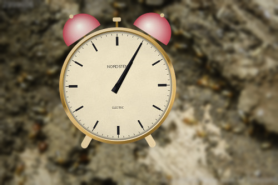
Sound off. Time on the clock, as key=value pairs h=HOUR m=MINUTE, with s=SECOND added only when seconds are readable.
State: h=1 m=5
